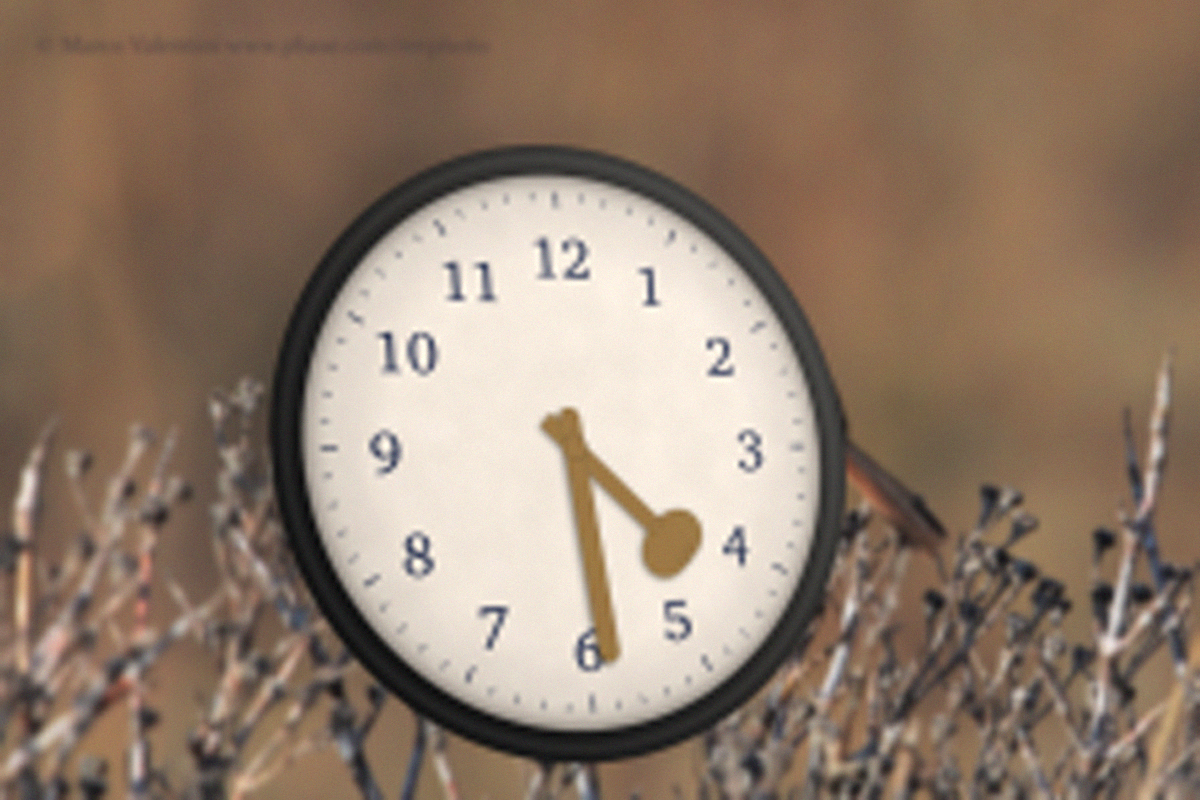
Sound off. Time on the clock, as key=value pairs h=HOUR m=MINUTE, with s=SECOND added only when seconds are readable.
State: h=4 m=29
